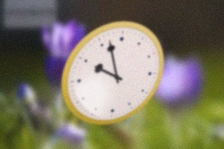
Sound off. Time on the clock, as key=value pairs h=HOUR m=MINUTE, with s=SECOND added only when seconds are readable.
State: h=9 m=57
